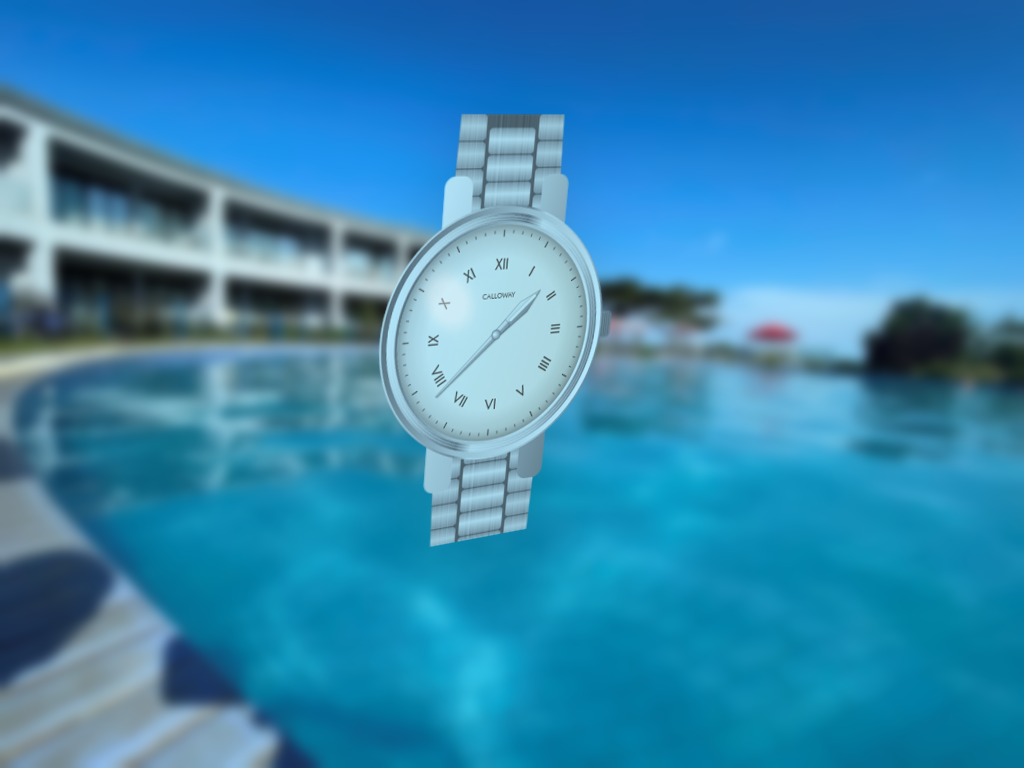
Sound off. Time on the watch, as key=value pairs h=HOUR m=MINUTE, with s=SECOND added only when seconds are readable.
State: h=1 m=38
